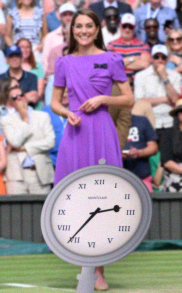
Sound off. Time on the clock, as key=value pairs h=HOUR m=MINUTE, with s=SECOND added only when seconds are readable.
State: h=2 m=36
